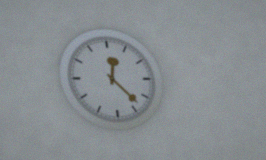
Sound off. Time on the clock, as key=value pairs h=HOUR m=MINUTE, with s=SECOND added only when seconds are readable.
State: h=12 m=23
